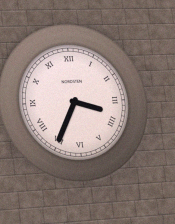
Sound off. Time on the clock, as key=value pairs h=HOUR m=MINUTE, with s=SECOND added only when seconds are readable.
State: h=3 m=35
